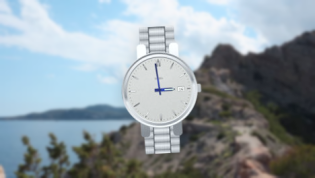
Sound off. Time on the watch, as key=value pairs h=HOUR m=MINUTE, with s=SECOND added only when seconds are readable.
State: h=2 m=59
